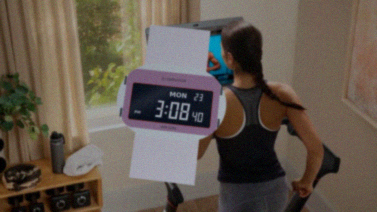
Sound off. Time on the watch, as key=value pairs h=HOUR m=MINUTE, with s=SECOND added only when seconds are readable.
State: h=3 m=8
